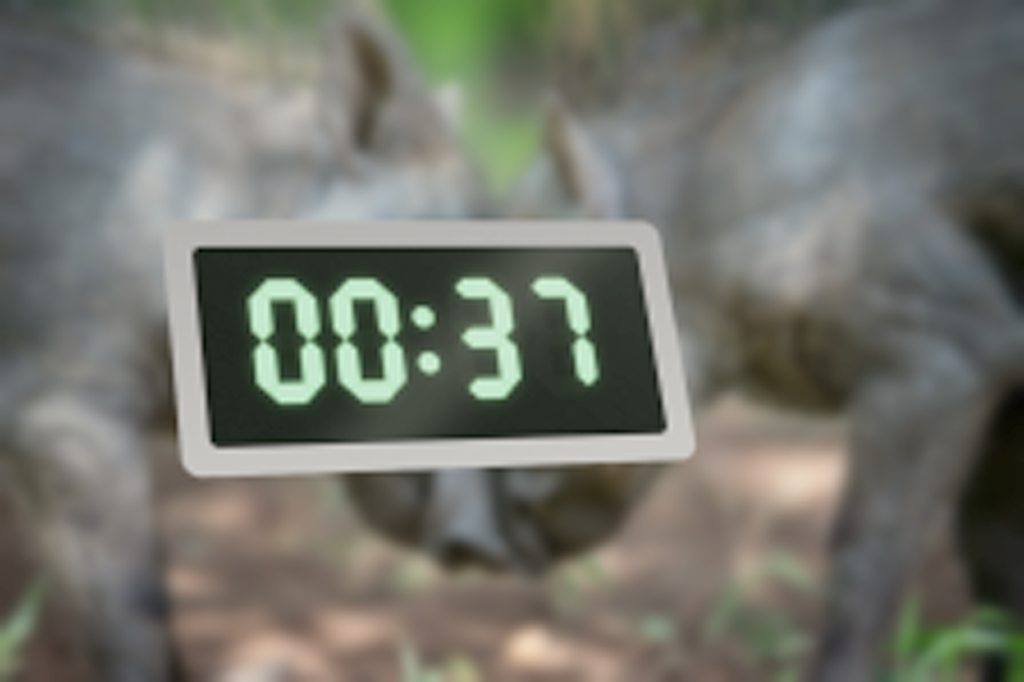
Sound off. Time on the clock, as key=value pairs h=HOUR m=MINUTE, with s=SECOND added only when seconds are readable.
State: h=0 m=37
